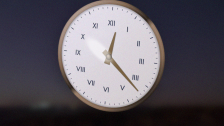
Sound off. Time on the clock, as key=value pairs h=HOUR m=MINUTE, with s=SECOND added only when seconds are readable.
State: h=12 m=22
